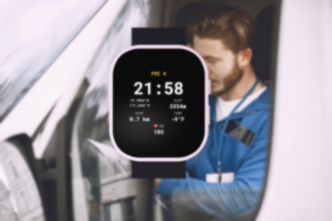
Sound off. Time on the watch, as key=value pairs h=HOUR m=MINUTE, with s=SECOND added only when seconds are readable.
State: h=21 m=58
